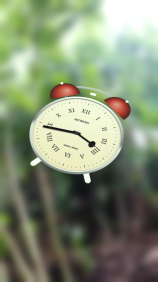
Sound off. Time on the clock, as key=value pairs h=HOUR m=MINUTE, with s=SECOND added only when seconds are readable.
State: h=3 m=44
